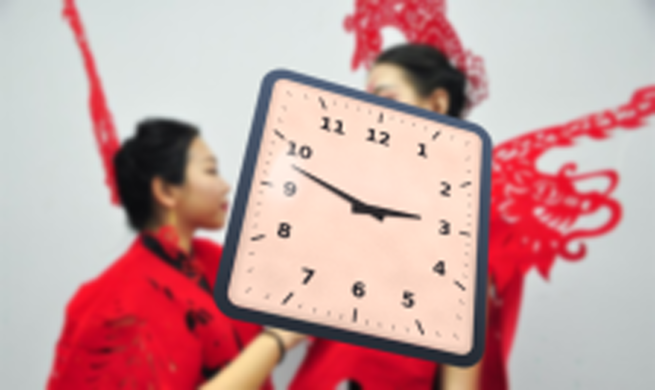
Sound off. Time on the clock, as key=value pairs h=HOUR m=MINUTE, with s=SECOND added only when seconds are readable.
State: h=2 m=48
